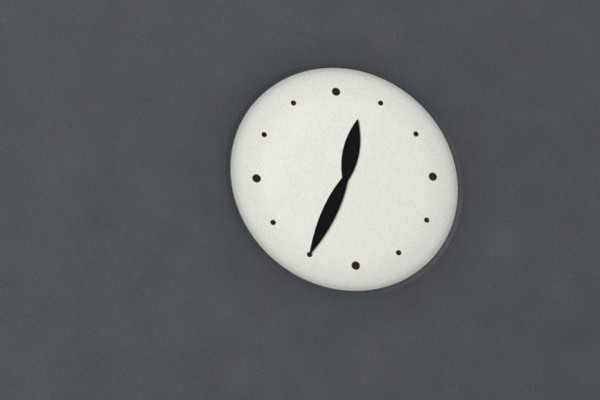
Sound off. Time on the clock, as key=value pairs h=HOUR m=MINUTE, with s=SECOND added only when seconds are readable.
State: h=12 m=35
